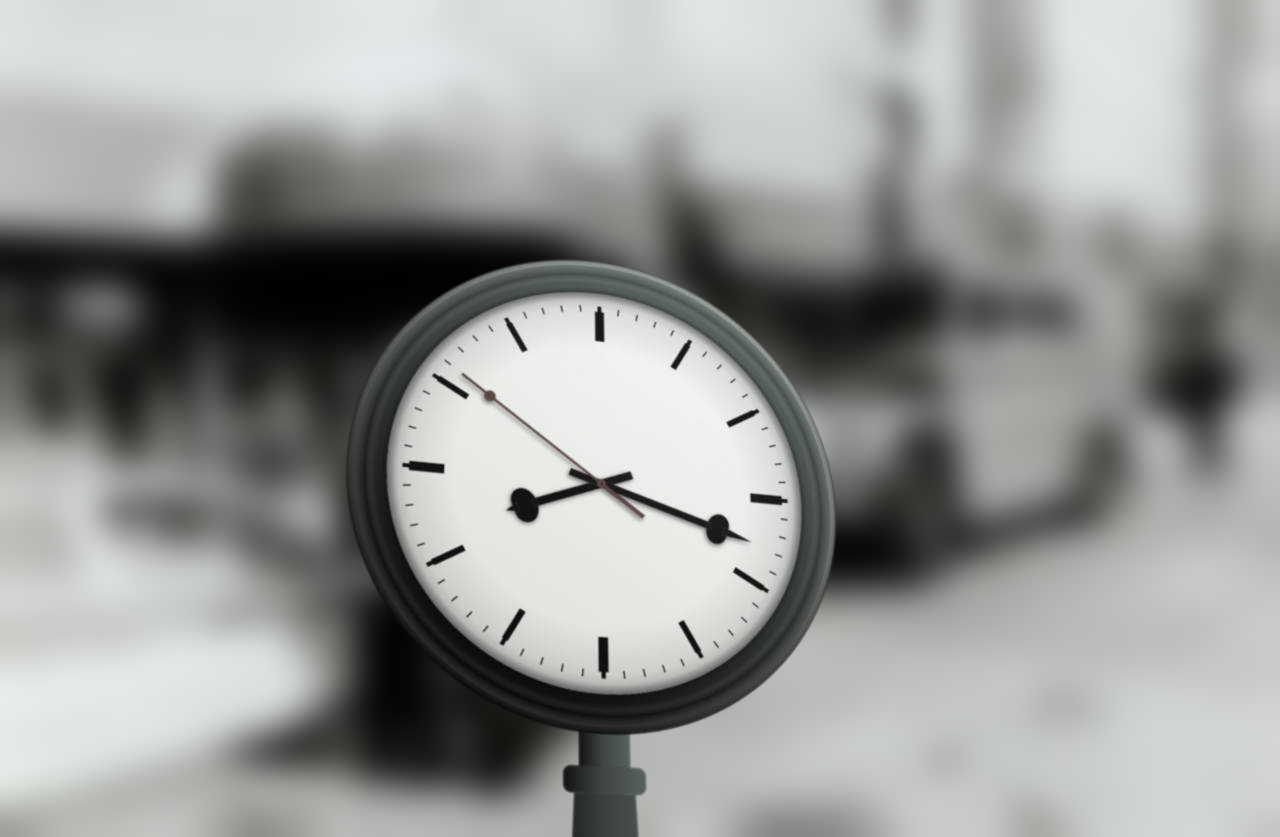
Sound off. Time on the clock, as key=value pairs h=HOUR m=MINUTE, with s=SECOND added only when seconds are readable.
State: h=8 m=17 s=51
